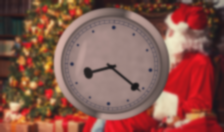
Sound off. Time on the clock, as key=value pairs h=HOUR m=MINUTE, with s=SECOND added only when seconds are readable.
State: h=8 m=21
